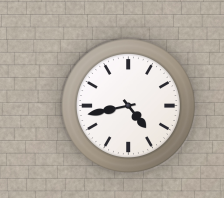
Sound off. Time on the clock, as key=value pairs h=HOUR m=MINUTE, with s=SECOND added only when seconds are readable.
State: h=4 m=43
